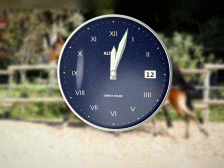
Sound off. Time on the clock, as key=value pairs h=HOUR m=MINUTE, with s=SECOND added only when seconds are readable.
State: h=12 m=3
